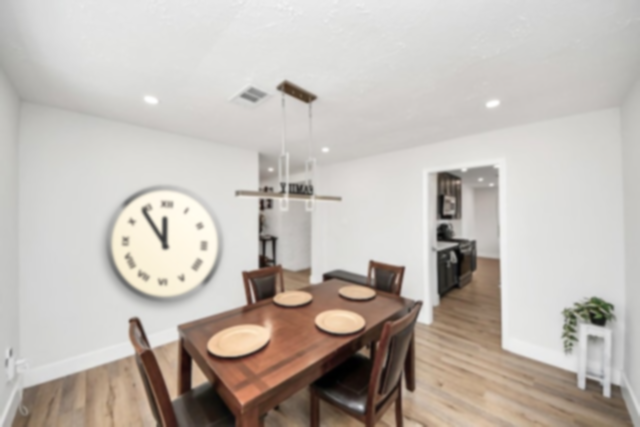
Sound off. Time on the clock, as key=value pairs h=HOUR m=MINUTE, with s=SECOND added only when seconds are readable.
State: h=11 m=54
